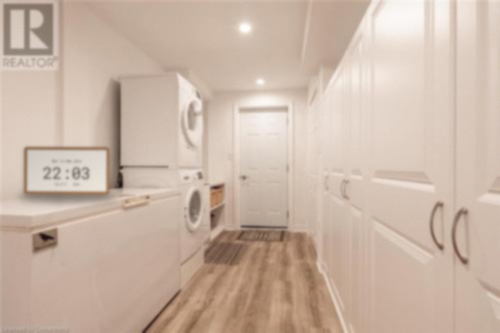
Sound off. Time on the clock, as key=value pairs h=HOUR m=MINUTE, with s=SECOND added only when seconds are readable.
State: h=22 m=3
